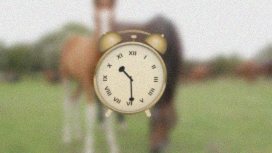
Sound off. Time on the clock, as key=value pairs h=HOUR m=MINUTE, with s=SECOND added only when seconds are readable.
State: h=10 m=29
